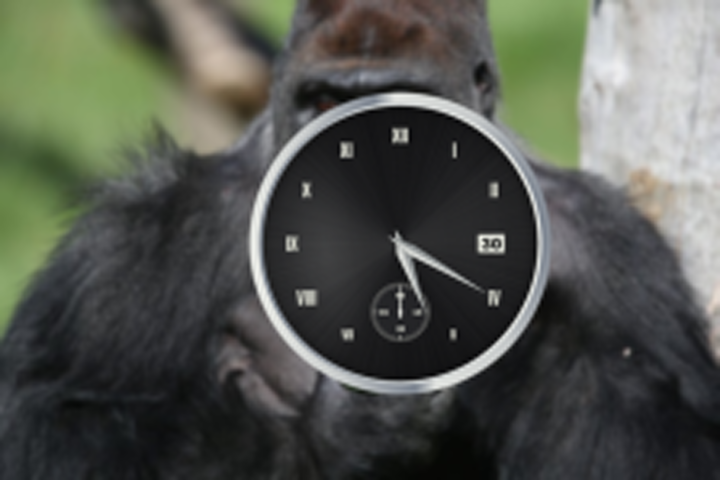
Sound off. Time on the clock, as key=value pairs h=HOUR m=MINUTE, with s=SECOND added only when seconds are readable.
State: h=5 m=20
